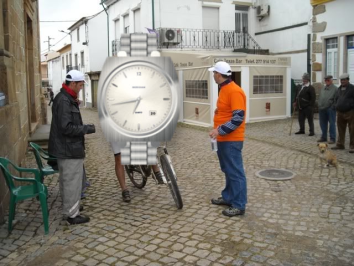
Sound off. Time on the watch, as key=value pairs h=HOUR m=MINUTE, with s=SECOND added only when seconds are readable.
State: h=6 m=43
